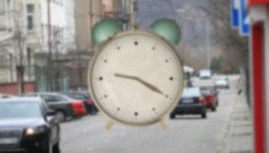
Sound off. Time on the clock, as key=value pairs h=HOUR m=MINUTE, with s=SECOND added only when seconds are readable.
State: h=9 m=20
